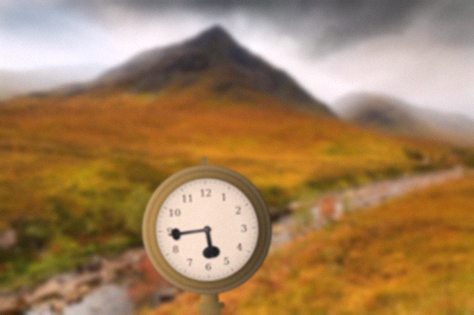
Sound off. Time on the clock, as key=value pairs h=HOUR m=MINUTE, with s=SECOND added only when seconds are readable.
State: h=5 m=44
